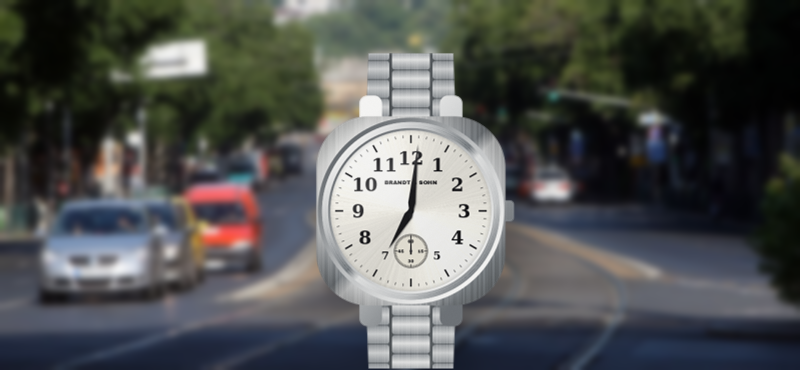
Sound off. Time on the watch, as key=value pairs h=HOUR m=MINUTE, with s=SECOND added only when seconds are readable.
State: h=7 m=1
